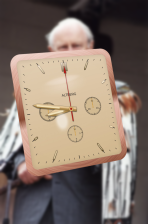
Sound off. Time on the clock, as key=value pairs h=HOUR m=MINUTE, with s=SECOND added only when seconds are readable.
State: h=8 m=47
